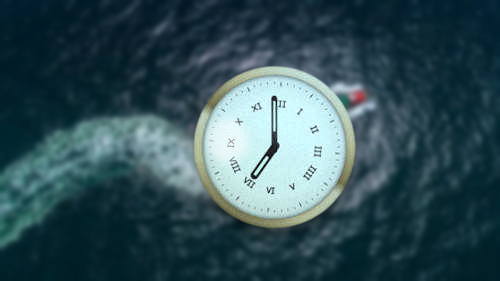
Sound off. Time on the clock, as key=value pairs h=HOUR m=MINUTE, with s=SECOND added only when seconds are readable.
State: h=6 m=59
